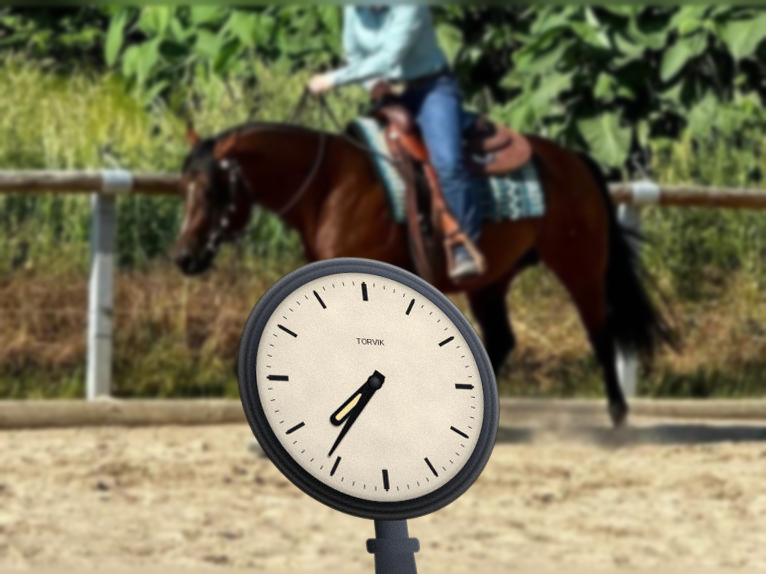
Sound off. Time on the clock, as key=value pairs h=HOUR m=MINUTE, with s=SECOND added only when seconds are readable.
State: h=7 m=36
